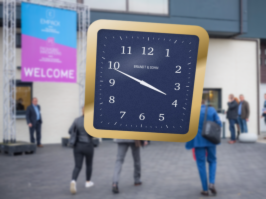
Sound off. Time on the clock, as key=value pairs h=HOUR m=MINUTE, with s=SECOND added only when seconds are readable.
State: h=3 m=49
